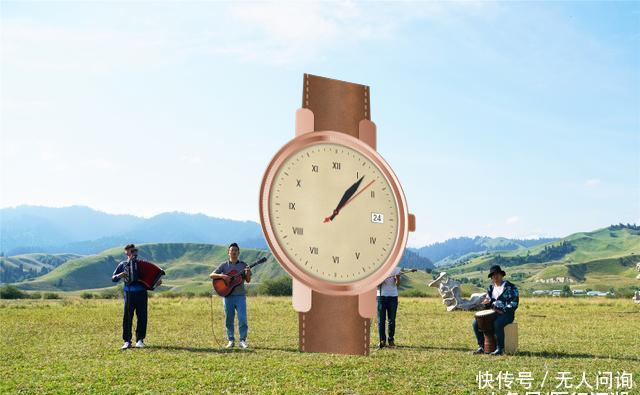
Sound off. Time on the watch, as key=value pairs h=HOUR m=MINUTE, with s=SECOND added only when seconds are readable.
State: h=1 m=6 s=8
